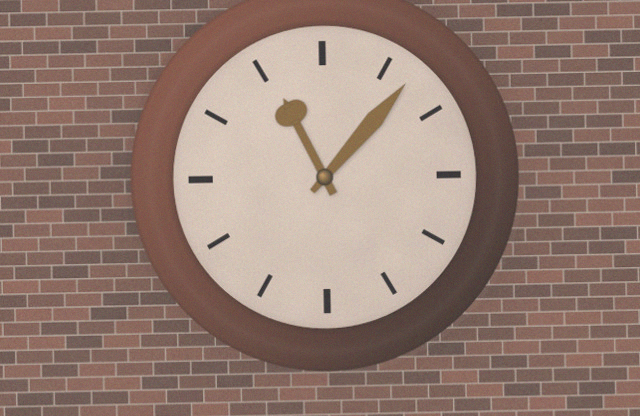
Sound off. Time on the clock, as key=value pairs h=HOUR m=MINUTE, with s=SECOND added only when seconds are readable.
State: h=11 m=7
